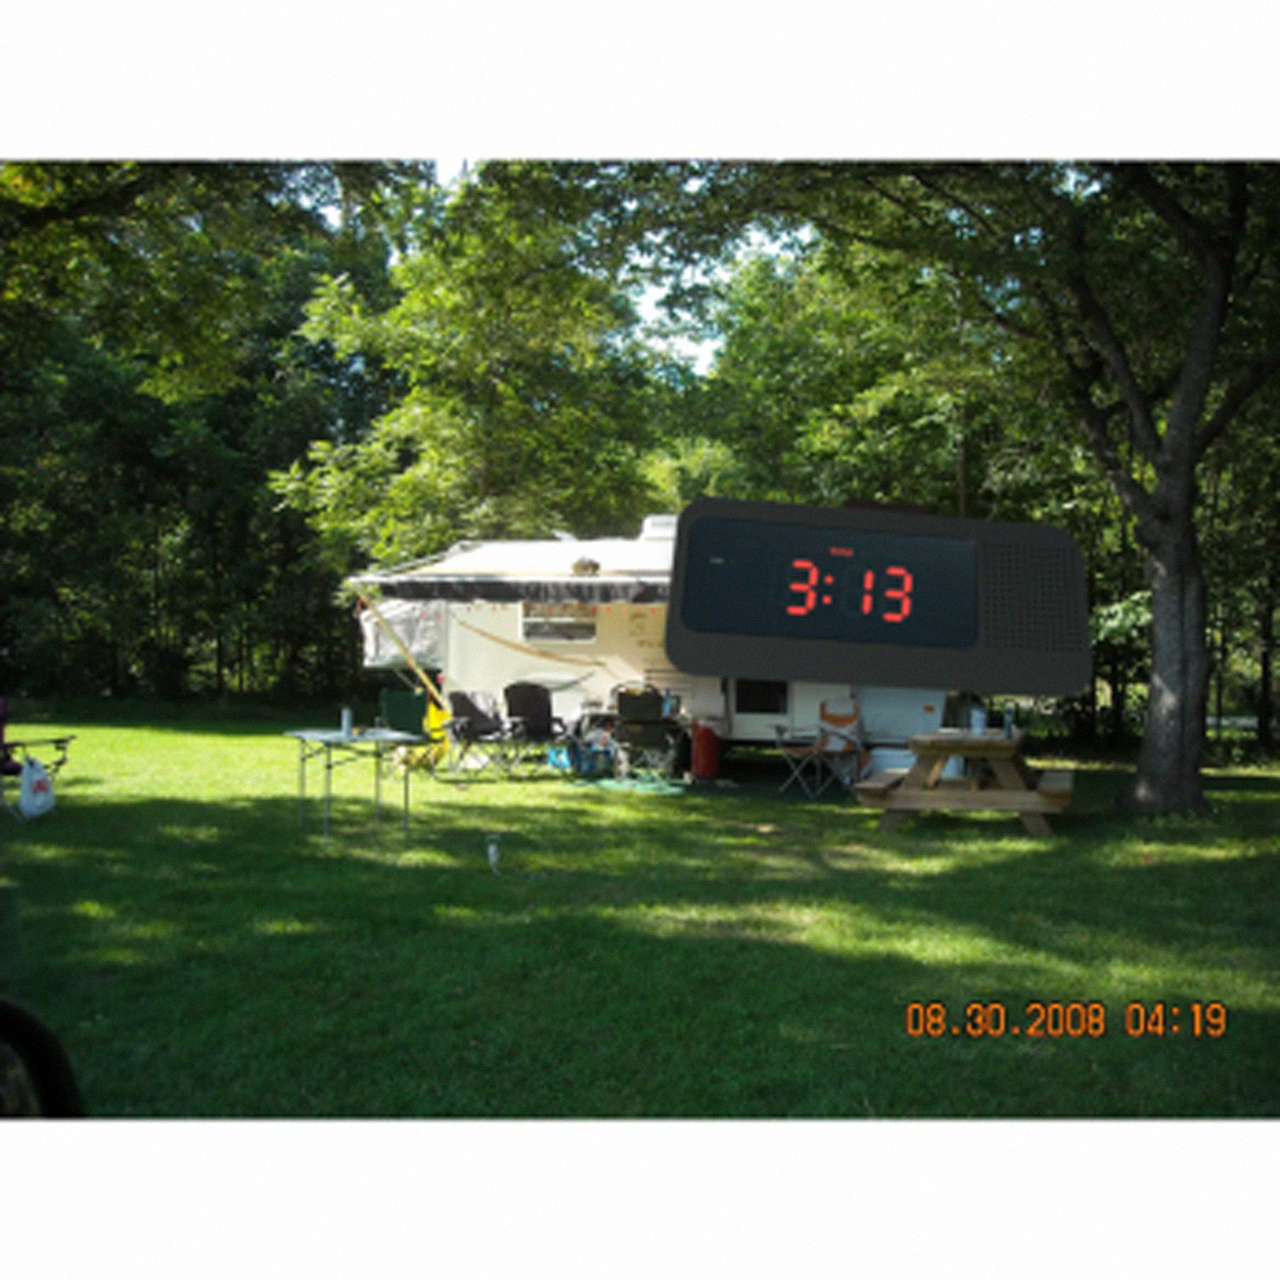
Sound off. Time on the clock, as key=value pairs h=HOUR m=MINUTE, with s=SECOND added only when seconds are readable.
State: h=3 m=13
